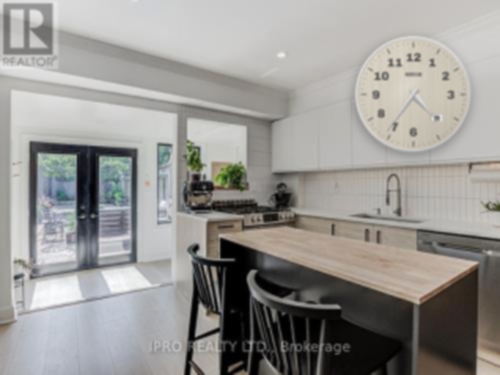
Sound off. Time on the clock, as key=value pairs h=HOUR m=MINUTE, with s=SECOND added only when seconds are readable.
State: h=4 m=36
